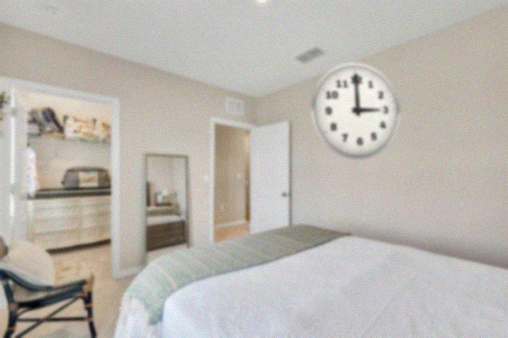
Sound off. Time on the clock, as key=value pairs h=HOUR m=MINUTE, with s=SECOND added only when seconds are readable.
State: h=3 m=0
